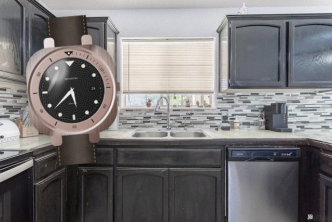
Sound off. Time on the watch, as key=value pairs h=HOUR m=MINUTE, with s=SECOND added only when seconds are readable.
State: h=5 m=38
